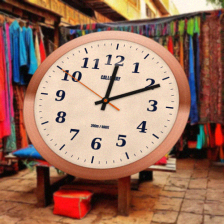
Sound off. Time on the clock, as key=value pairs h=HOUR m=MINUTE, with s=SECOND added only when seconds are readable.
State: h=12 m=10 s=50
